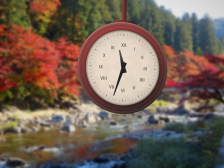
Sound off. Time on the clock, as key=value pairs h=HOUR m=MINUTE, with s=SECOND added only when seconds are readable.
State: h=11 m=33
